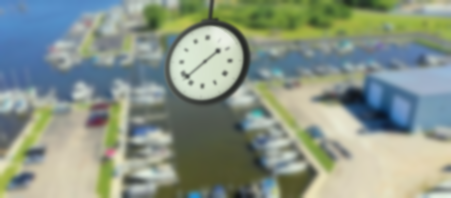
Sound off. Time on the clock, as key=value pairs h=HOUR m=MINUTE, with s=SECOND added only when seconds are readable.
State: h=1 m=38
